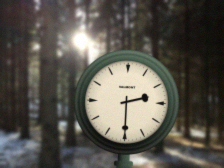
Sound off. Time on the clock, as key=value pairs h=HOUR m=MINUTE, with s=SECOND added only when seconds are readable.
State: h=2 m=30
